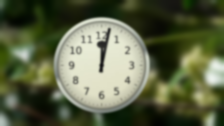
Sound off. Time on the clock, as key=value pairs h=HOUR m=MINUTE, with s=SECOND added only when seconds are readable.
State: h=12 m=2
